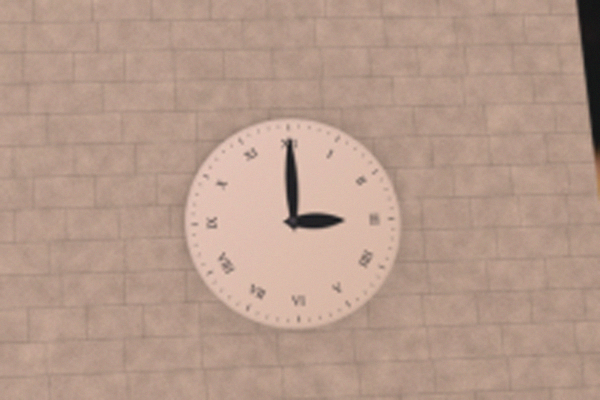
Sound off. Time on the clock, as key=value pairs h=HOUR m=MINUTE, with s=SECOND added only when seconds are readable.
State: h=3 m=0
